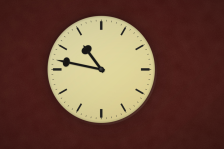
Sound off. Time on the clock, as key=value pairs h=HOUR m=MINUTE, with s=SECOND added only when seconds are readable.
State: h=10 m=47
